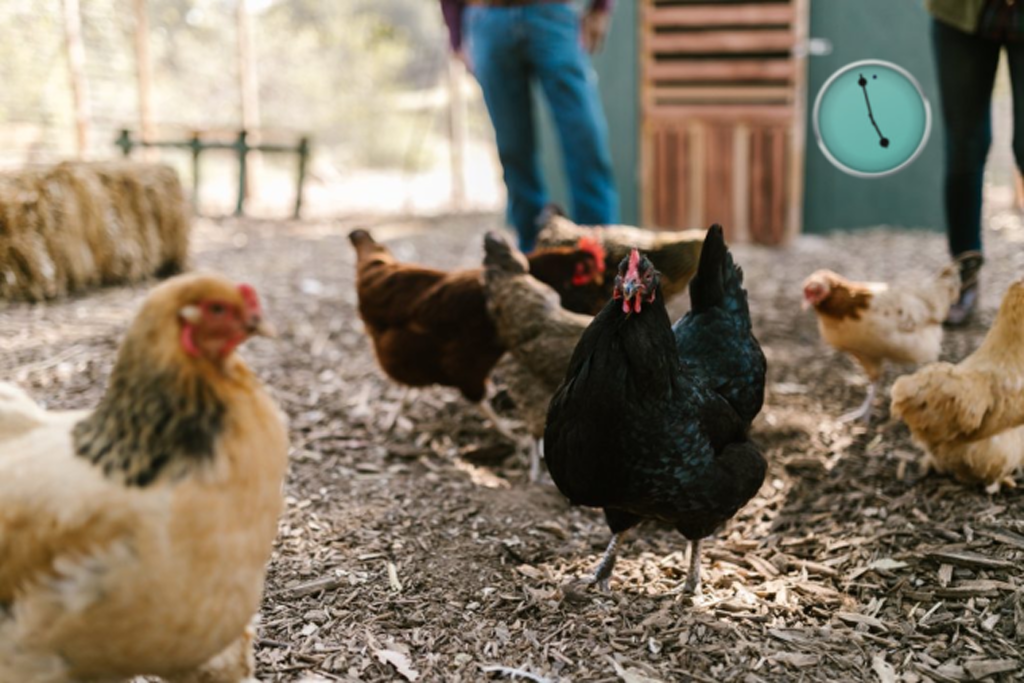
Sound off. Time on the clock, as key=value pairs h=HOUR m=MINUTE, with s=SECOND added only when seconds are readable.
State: h=4 m=57
